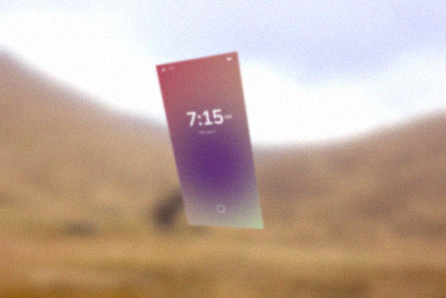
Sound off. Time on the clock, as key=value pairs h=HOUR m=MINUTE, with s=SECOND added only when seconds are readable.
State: h=7 m=15
